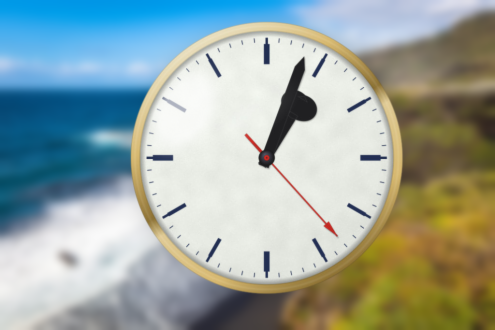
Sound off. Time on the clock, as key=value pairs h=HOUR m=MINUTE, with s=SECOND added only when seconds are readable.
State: h=1 m=3 s=23
